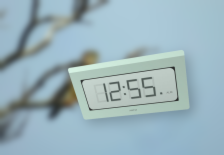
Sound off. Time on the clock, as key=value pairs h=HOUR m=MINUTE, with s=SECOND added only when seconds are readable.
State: h=12 m=55
